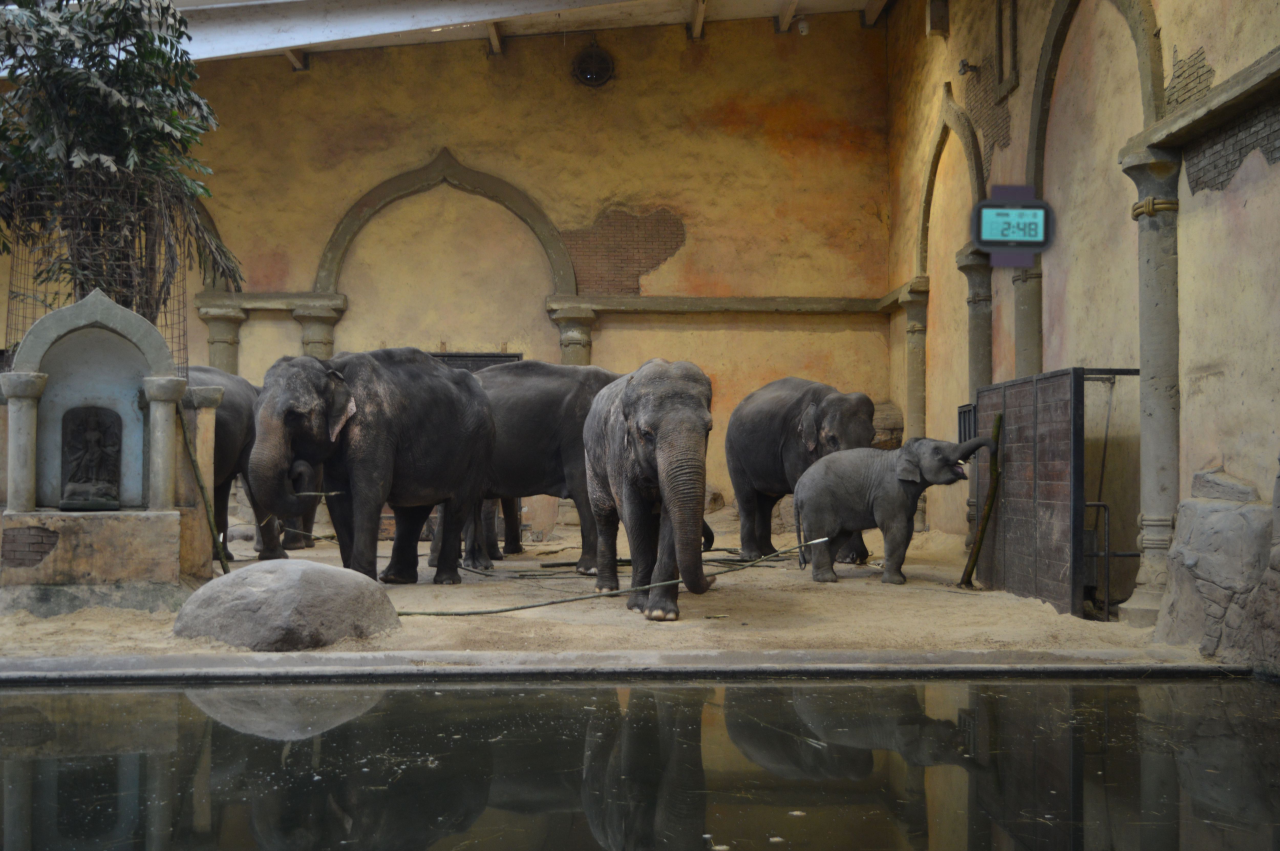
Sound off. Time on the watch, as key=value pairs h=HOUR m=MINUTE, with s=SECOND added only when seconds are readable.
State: h=2 m=48
